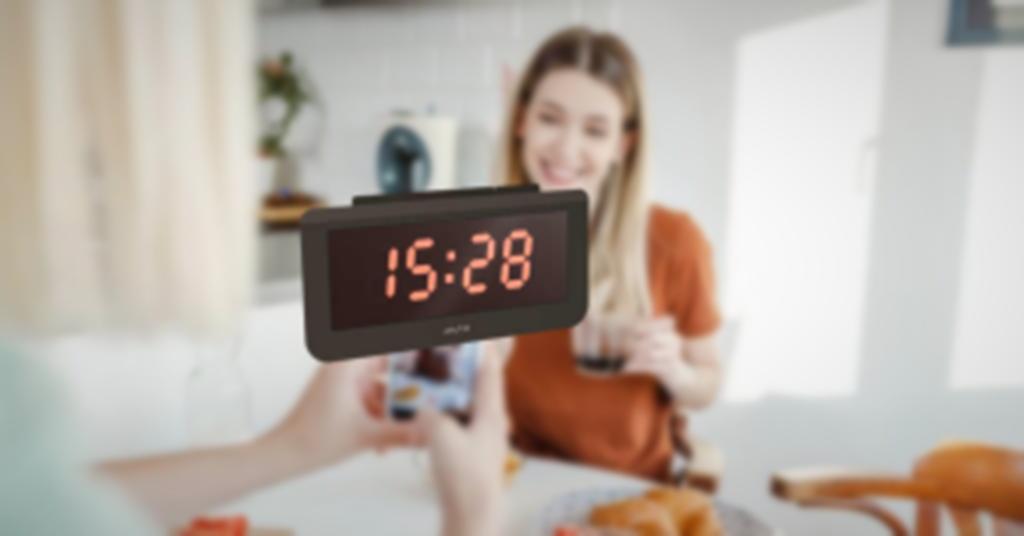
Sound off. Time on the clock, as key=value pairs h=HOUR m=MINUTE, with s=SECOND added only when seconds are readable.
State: h=15 m=28
